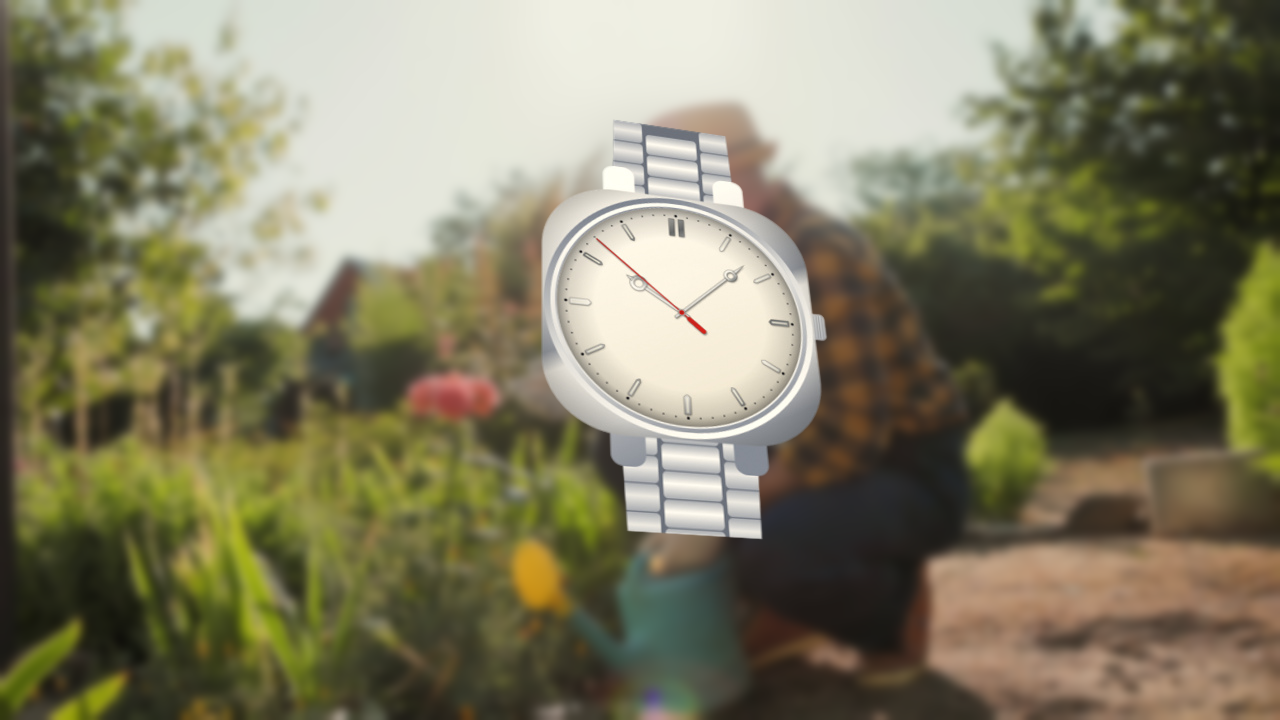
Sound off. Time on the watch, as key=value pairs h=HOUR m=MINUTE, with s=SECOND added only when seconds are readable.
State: h=10 m=7 s=52
